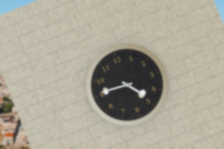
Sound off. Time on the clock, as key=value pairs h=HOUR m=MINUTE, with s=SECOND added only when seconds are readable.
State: h=4 m=46
